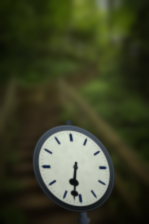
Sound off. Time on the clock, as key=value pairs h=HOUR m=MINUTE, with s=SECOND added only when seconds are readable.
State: h=6 m=32
